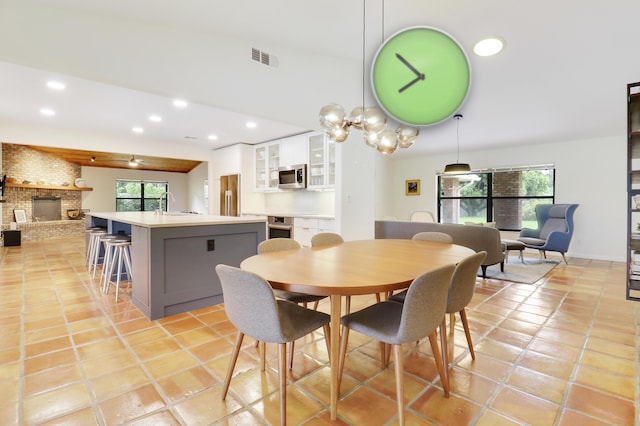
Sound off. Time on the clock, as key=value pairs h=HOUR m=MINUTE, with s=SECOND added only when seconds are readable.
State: h=7 m=52
